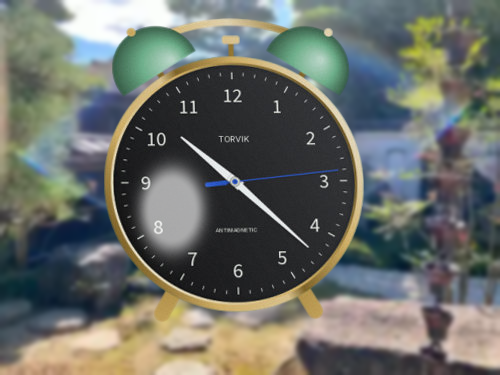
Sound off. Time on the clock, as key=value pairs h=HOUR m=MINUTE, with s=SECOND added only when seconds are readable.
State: h=10 m=22 s=14
